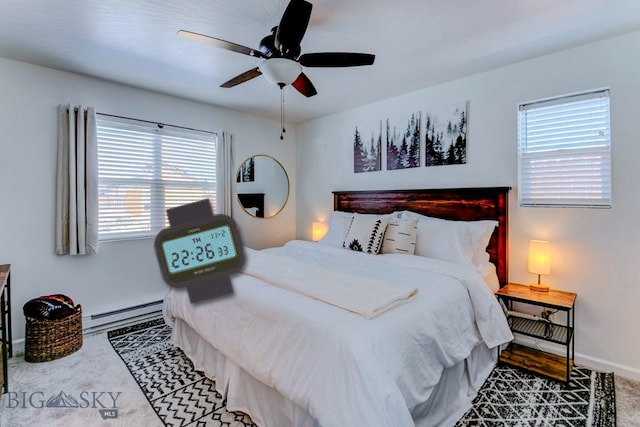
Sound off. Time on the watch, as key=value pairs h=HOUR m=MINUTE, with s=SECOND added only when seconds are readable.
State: h=22 m=26 s=33
